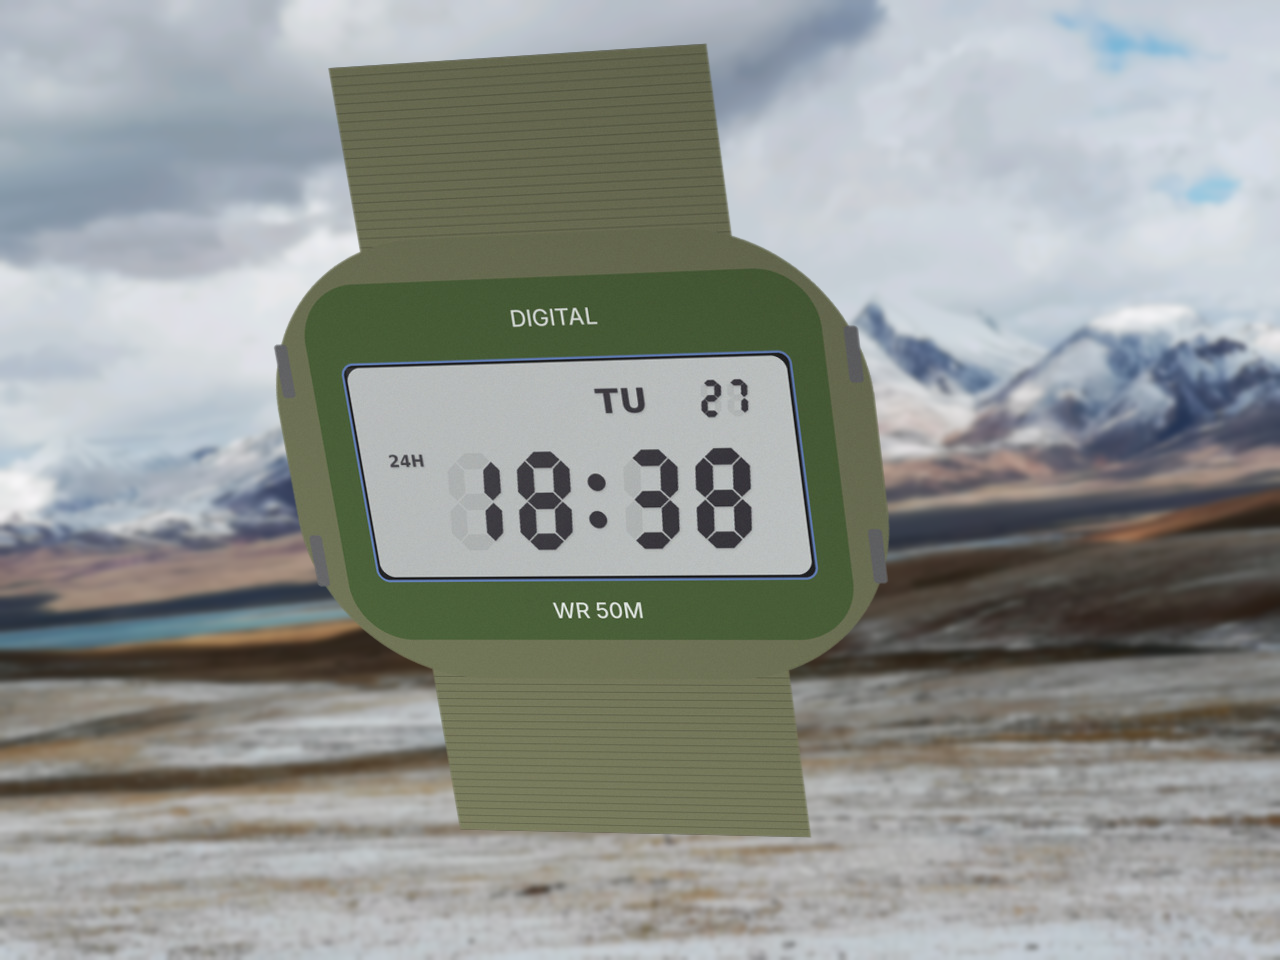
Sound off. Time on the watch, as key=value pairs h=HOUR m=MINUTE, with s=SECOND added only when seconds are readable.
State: h=18 m=38
